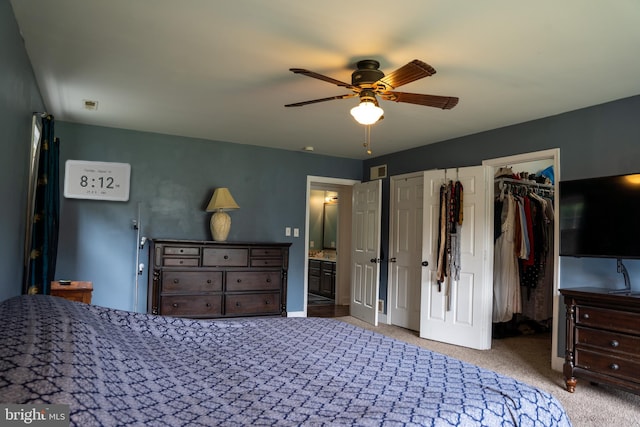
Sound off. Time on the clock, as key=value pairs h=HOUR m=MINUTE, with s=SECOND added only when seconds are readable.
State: h=8 m=12
